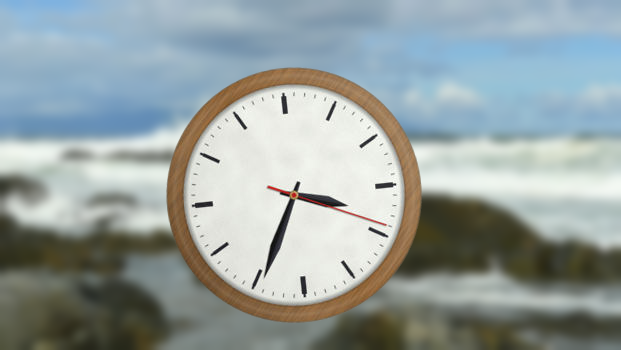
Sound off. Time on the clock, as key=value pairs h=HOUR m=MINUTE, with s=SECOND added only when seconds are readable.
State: h=3 m=34 s=19
